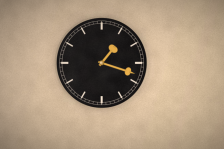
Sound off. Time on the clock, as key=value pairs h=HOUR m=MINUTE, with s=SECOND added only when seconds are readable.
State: h=1 m=18
